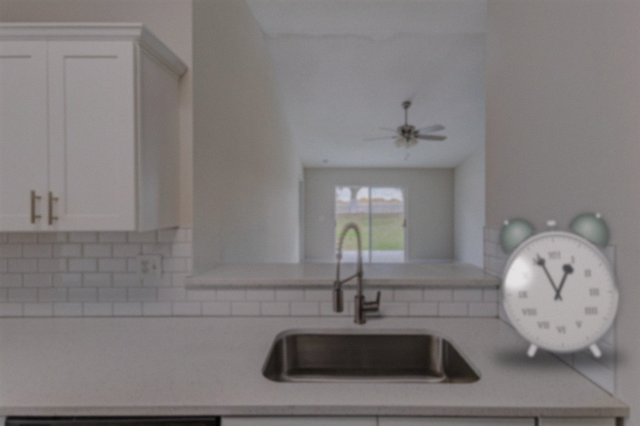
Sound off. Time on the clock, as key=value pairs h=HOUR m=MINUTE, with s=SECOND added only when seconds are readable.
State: h=12 m=56
